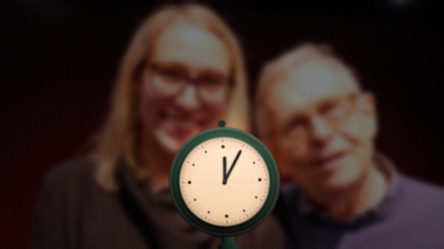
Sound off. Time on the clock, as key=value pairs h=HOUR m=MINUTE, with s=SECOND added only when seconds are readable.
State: h=12 m=5
